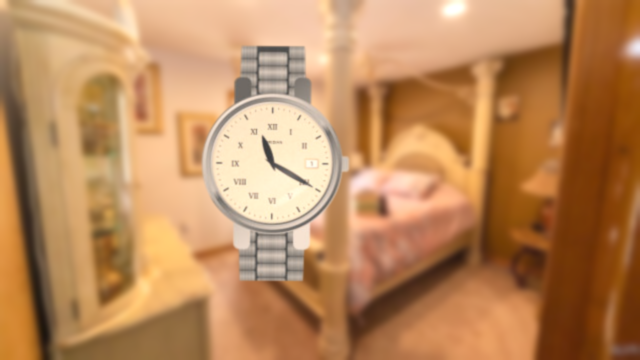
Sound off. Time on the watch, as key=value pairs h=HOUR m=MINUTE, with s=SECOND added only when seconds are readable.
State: h=11 m=20
